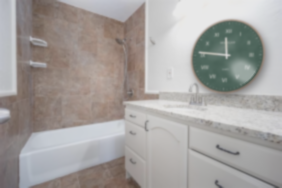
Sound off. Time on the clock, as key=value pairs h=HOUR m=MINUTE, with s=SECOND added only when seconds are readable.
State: h=11 m=46
